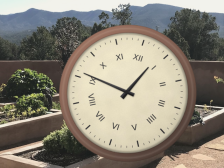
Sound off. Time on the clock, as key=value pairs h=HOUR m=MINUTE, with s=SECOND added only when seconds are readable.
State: h=12 m=46
